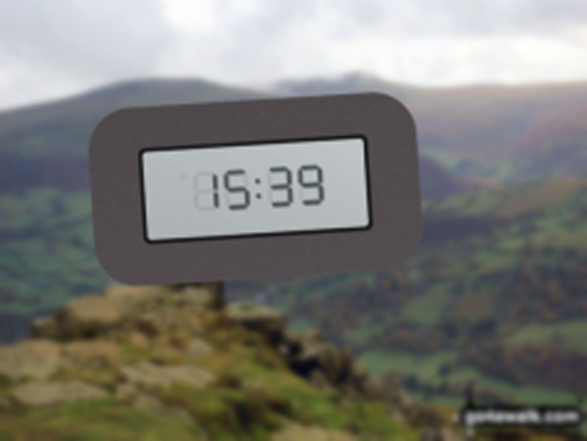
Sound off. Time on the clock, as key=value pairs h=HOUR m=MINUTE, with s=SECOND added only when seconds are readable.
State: h=15 m=39
